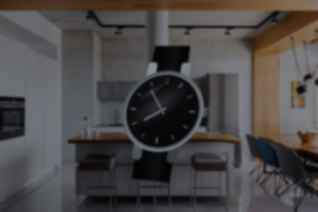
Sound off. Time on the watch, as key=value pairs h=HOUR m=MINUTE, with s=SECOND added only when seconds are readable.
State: h=7 m=54
